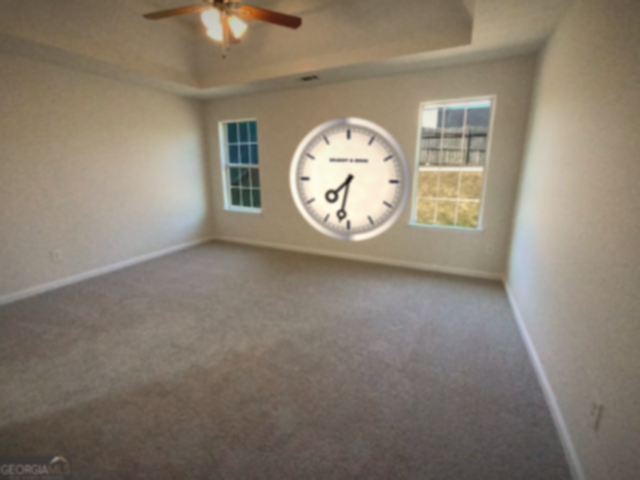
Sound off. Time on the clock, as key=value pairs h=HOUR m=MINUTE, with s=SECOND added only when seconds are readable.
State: h=7 m=32
